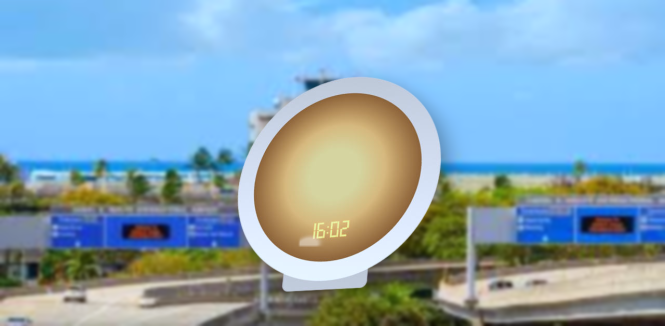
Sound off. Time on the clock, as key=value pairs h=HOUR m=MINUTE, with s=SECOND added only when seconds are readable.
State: h=16 m=2
